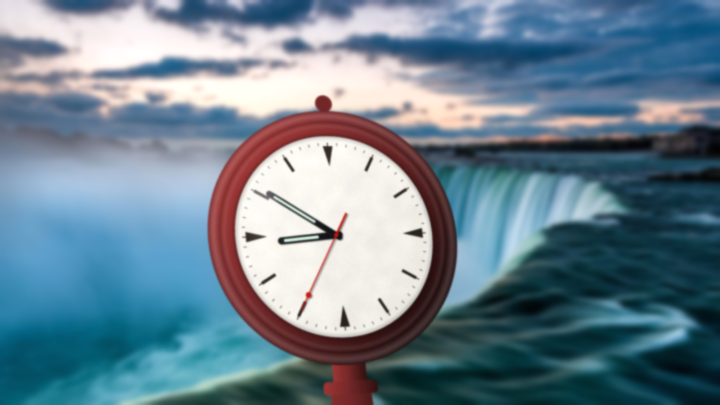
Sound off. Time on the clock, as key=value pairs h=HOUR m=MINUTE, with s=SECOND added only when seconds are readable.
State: h=8 m=50 s=35
